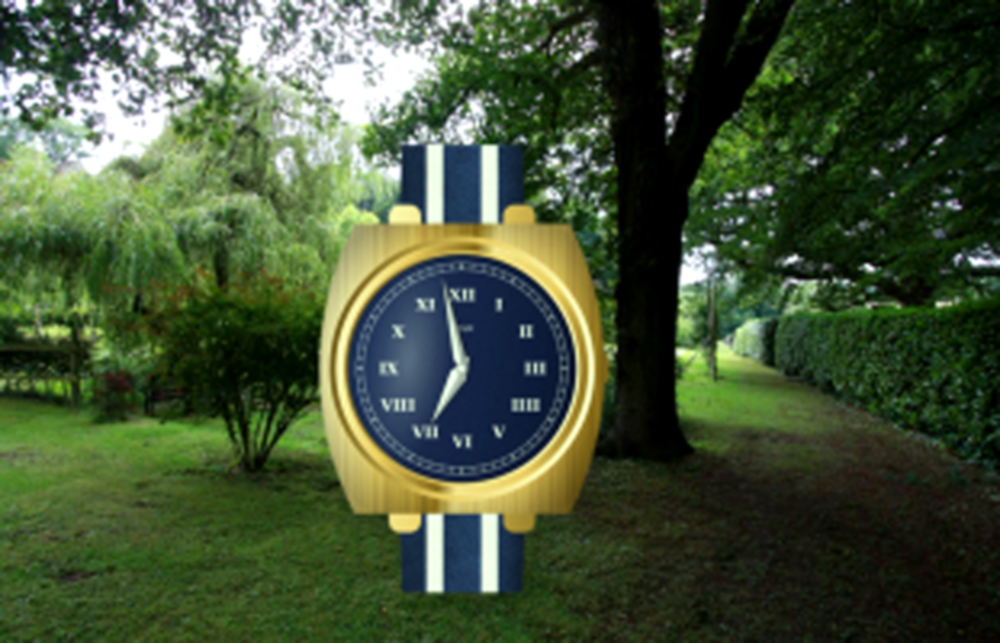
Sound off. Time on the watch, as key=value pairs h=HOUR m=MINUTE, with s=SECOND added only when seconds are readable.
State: h=6 m=58
